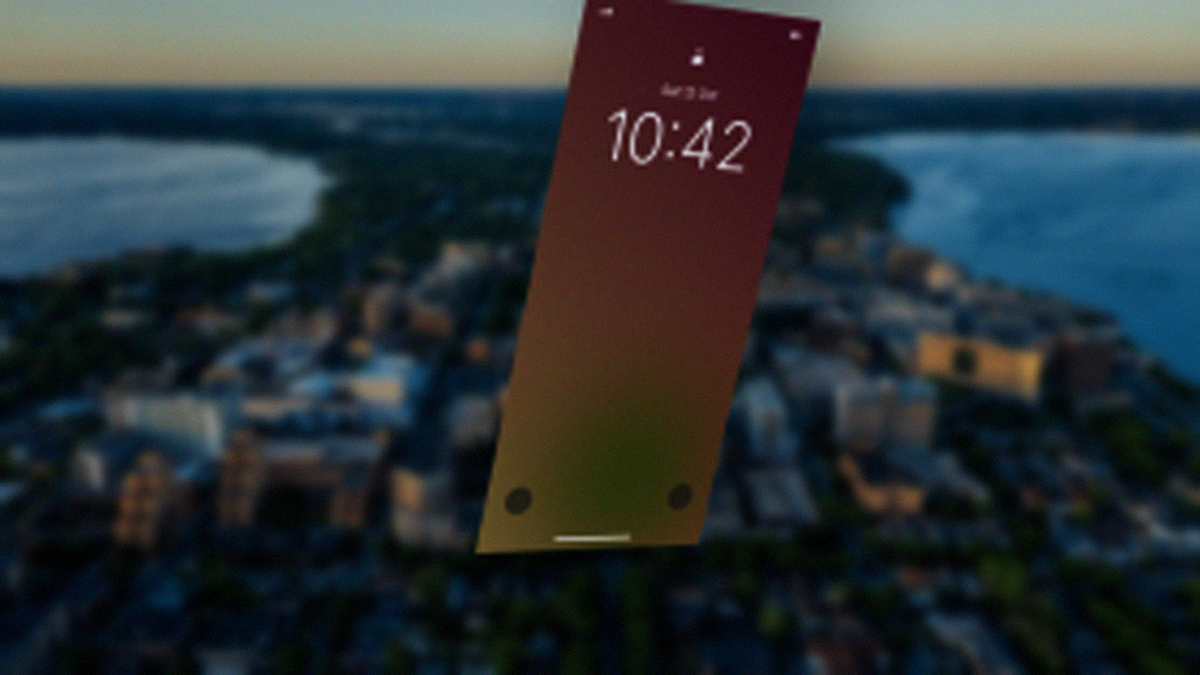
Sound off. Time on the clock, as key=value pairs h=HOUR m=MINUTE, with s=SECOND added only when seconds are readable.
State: h=10 m=42
